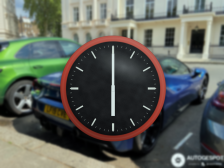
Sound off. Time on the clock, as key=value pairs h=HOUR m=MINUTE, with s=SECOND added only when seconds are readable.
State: h=6 m=0
